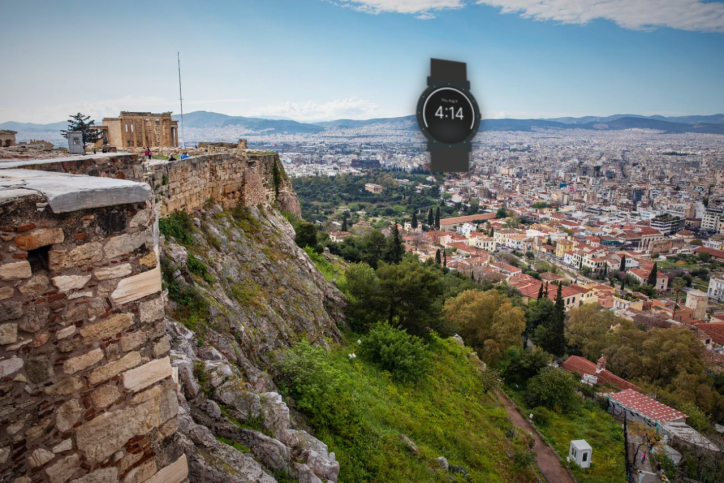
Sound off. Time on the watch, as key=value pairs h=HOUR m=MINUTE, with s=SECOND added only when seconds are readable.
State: h=4 m=14
